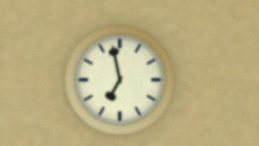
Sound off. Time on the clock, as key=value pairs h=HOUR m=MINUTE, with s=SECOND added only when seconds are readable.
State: h=6 m=58
